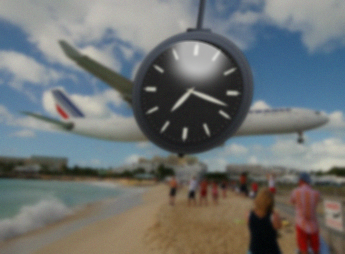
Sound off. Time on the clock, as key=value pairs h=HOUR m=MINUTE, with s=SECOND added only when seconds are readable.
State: h=7 m=18
